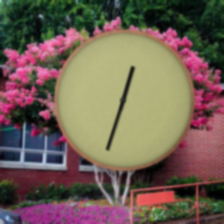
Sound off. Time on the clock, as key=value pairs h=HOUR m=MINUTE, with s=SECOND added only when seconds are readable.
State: h=12 m=33
